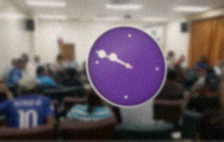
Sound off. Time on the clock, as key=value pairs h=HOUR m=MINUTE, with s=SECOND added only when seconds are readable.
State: h=9 m=48
